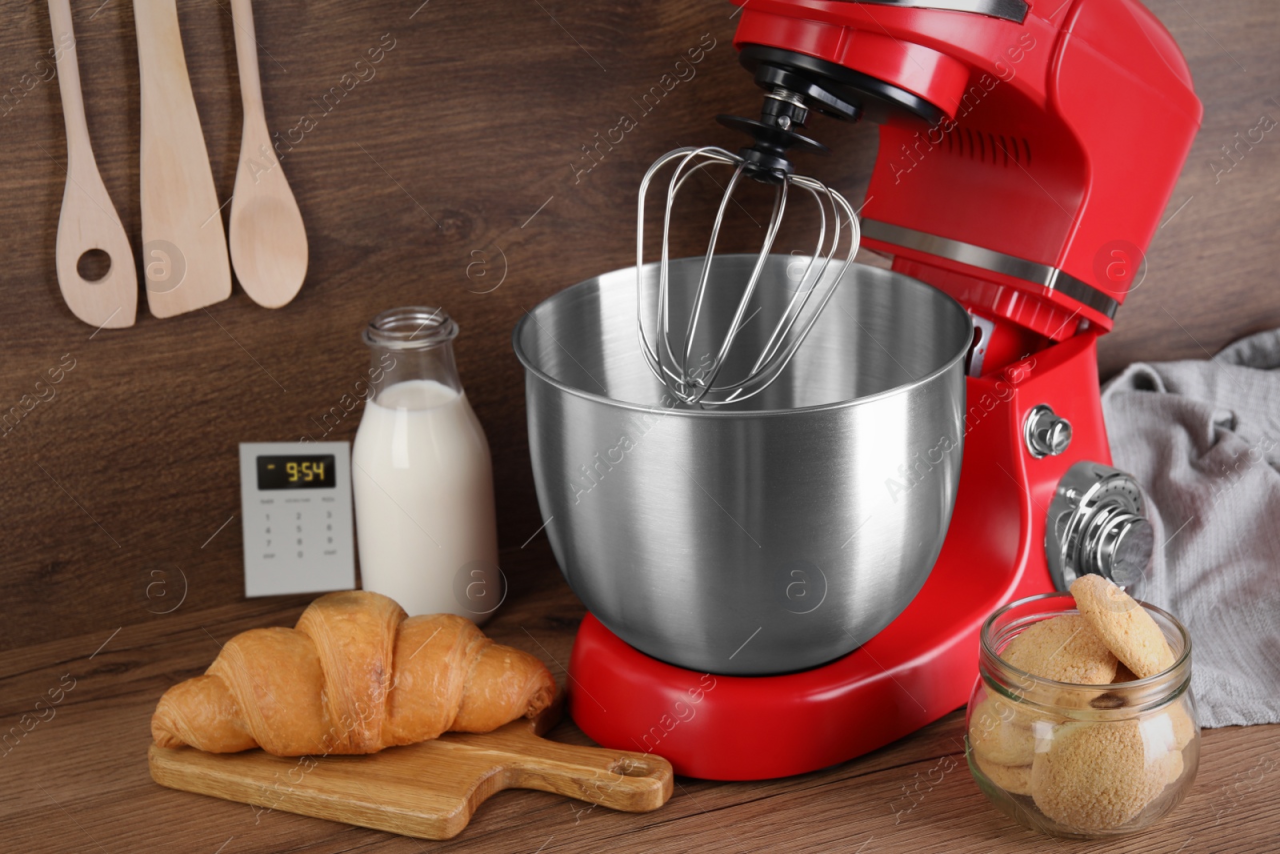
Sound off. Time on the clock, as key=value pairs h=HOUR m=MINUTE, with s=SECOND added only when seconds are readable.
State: h=9 m=54
